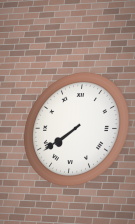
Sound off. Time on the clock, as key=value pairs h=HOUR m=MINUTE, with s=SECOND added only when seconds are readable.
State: h=7 m=39
